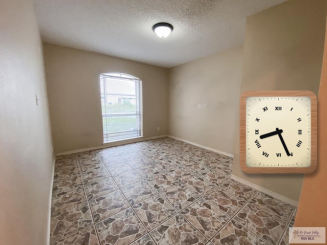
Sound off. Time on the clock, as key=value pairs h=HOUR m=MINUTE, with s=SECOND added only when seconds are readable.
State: h=8 m=26
